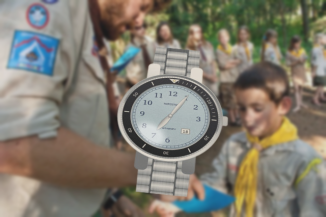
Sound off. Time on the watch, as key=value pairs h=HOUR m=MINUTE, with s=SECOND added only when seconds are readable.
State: h=7 m=5
